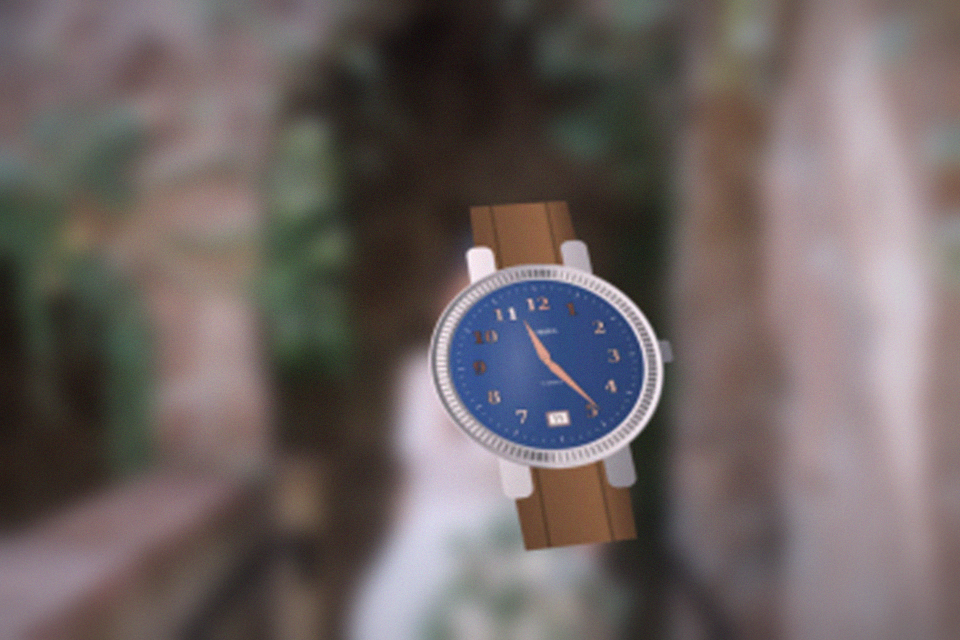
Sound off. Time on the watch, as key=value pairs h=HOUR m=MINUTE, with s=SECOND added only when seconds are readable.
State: h=11 m=24
